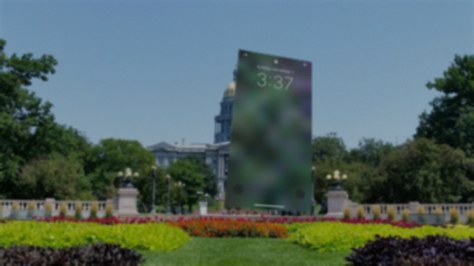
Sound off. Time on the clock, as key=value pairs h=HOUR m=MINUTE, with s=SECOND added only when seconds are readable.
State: h=3 m=37
